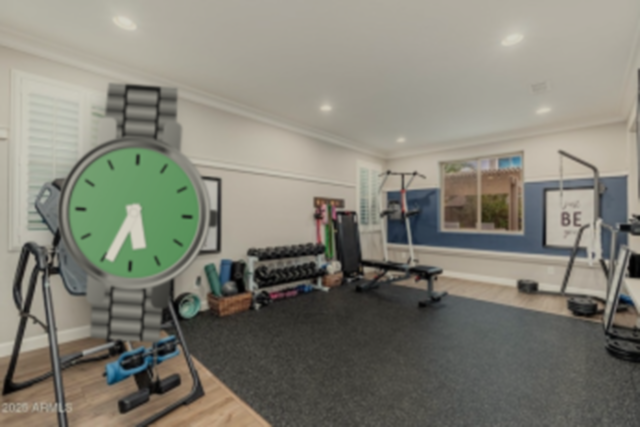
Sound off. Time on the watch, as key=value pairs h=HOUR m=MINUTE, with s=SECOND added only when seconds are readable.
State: h=5 m=34
